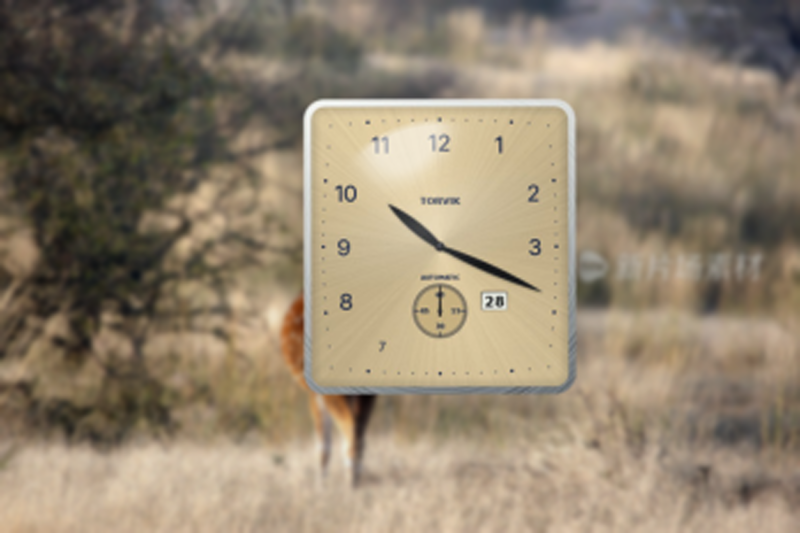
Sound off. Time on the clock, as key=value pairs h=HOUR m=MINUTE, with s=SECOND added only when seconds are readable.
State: h=10 m=19
